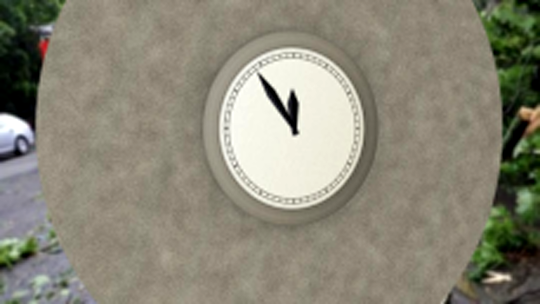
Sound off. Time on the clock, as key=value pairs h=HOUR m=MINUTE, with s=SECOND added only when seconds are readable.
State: h=11 m=54
